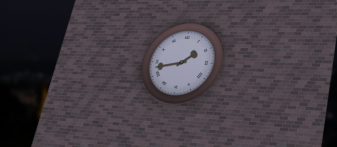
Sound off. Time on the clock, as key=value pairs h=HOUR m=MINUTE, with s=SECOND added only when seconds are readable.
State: h=1 m=43
